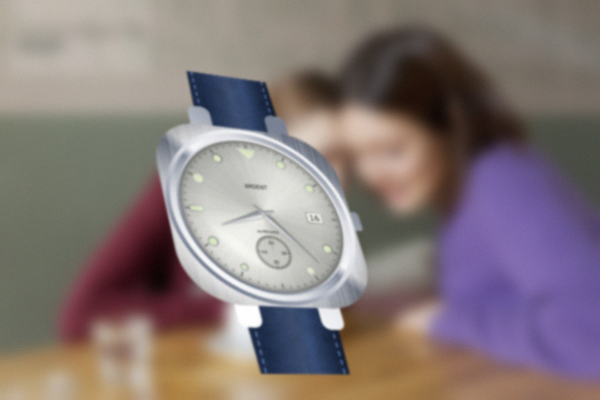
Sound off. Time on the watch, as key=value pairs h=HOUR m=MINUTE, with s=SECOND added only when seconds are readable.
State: h=8 m=23
